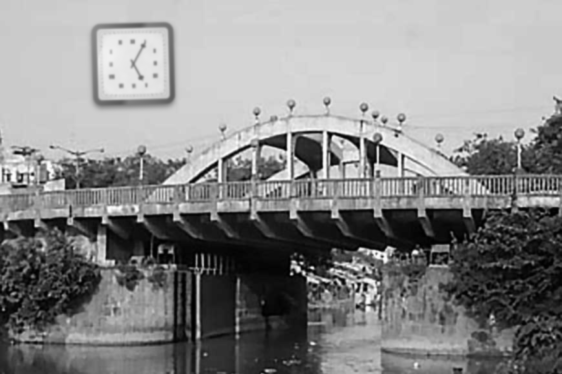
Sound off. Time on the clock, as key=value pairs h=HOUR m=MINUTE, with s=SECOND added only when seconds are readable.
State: h=5 m=5
